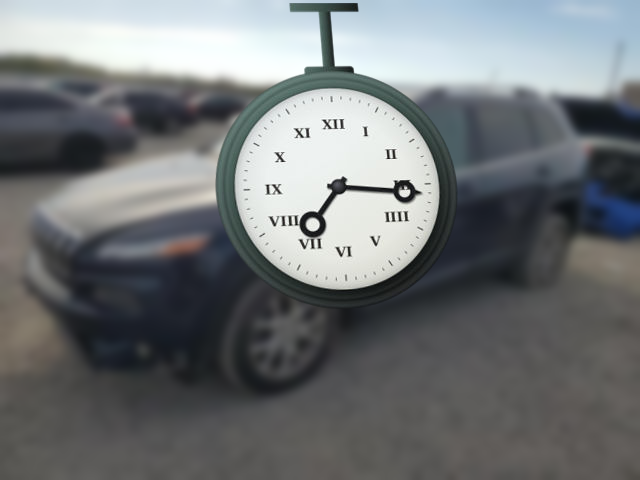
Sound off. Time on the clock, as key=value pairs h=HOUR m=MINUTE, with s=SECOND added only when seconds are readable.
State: h=7 m=16
